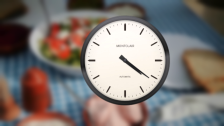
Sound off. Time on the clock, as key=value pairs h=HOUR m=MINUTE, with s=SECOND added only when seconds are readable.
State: h=4 m=21
